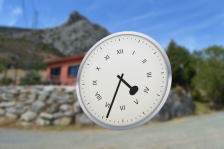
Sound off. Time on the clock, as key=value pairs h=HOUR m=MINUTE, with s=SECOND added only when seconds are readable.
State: h=4 m=34
